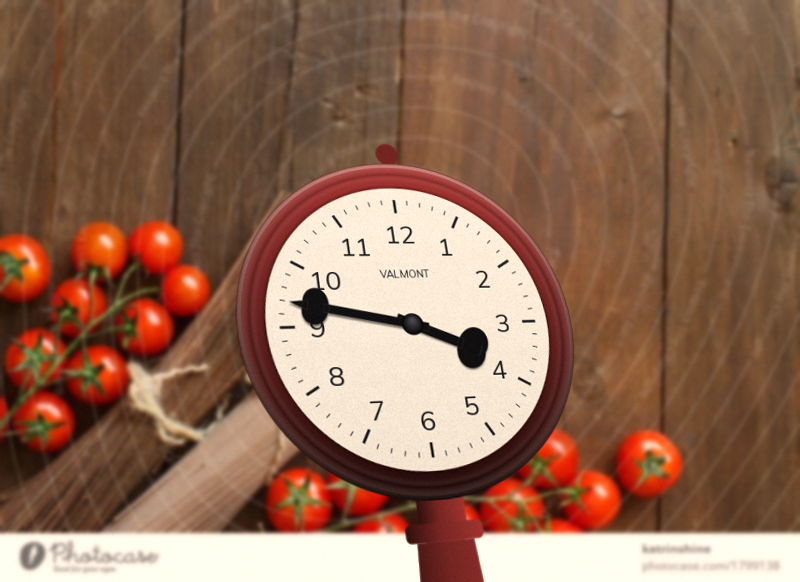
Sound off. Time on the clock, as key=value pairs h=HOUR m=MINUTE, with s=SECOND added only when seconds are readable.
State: h=3 m=47
